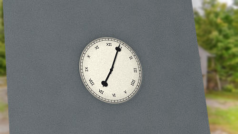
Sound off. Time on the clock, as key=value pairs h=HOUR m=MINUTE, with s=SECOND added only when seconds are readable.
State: h=7 m=4
